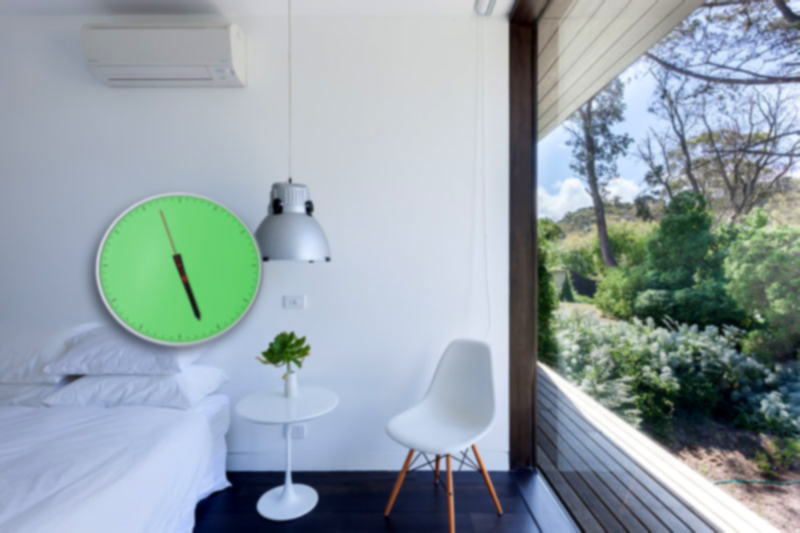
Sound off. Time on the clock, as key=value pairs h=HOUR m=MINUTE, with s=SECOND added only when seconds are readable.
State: h=5 m=26 s=57
